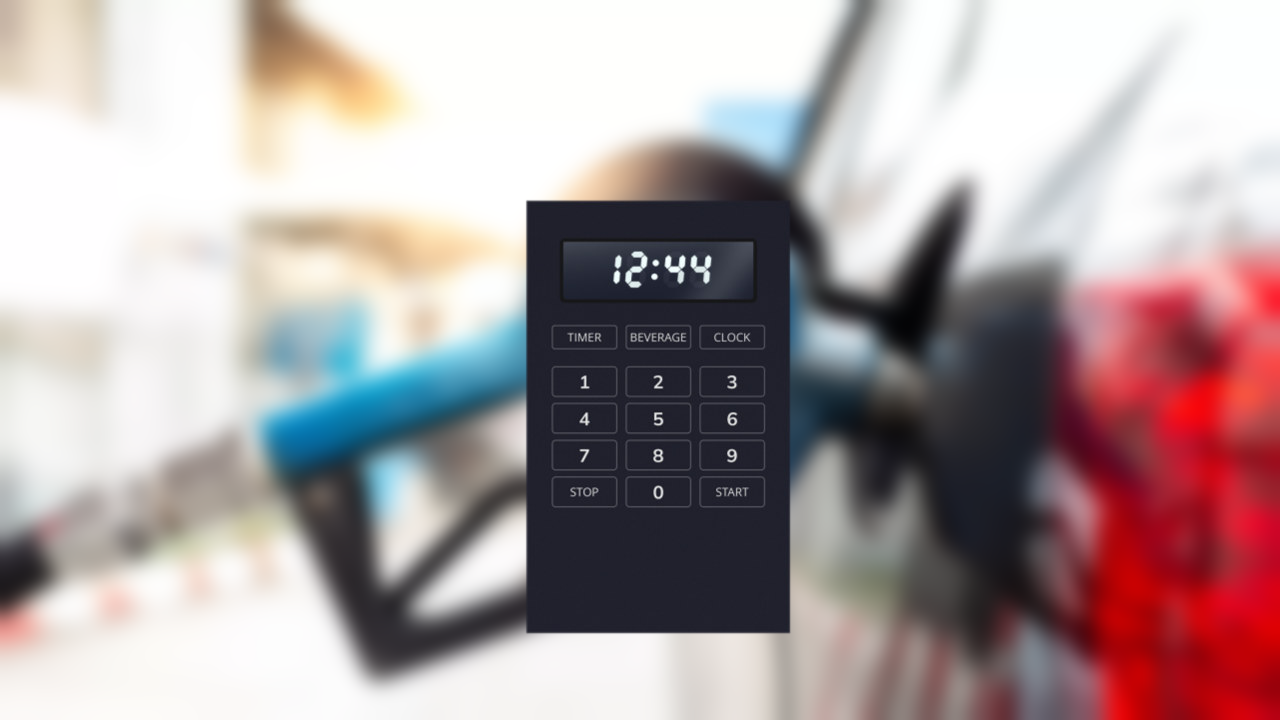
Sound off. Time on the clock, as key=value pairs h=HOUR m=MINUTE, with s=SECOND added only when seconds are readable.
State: h=12 m=44
